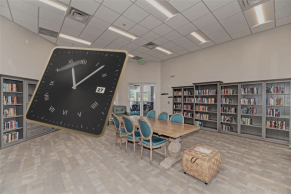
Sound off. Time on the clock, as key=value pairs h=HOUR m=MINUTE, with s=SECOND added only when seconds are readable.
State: h=11 m=7
